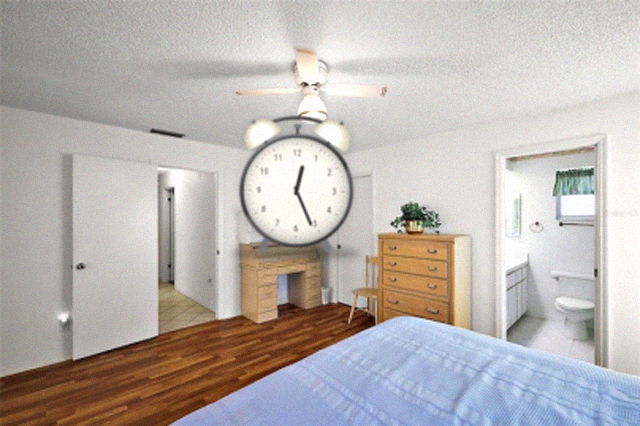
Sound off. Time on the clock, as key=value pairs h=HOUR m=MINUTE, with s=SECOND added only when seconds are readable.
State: h=12 m=26
